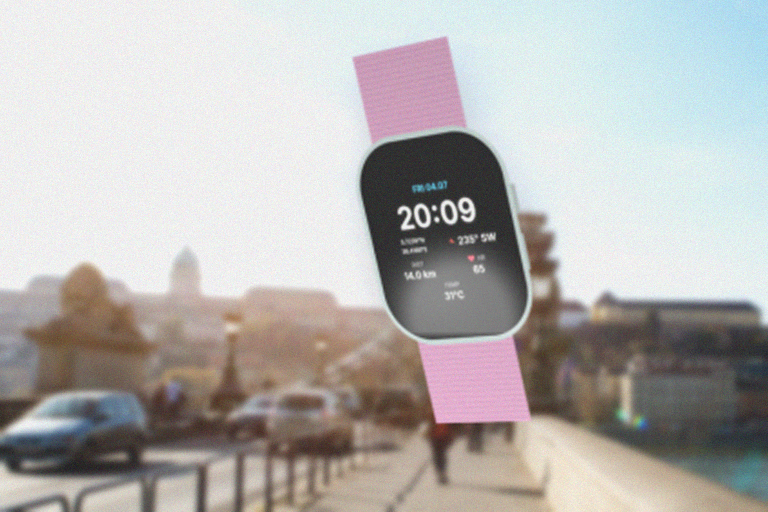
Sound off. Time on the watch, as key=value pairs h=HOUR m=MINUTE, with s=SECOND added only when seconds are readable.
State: h=20 m=9
